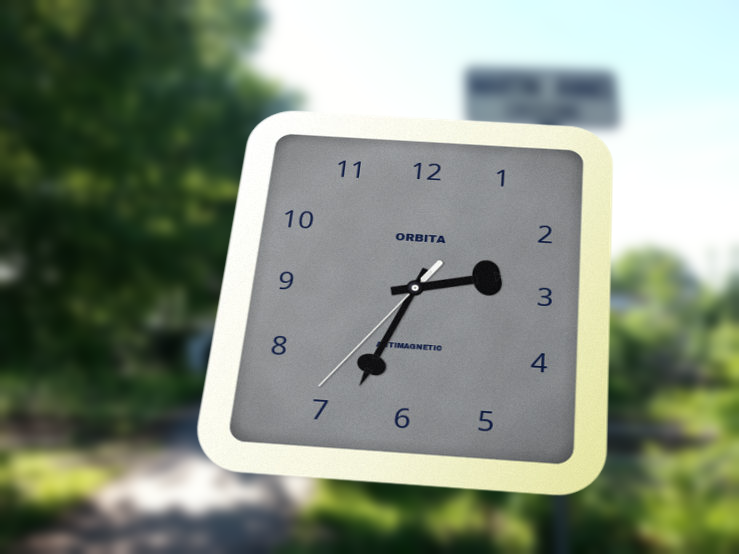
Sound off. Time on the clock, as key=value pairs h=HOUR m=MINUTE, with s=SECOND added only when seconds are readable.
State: h=2 m=33 s=36
